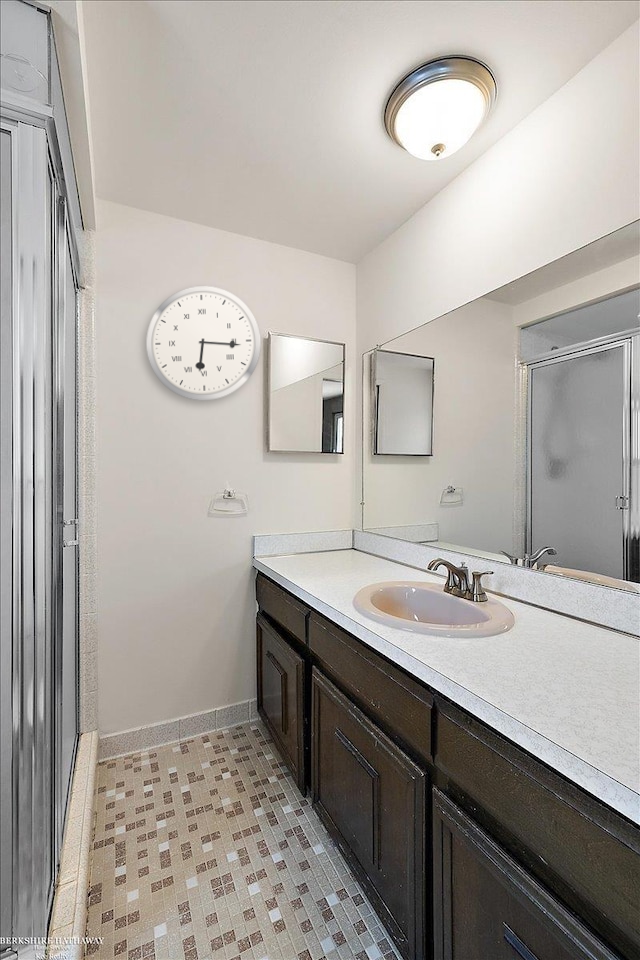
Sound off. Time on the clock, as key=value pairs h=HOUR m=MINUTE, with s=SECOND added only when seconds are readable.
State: h=6 m=16
